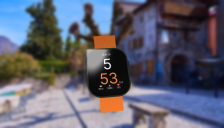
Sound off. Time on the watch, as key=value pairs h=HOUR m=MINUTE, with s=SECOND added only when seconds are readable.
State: h=5 m=53
